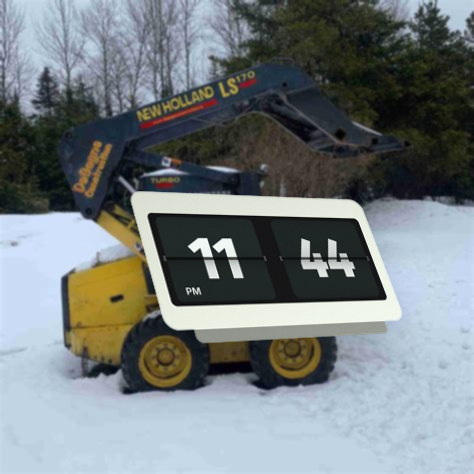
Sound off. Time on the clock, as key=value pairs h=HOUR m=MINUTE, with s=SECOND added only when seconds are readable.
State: h=11 m=44
